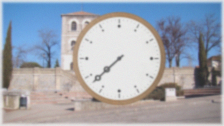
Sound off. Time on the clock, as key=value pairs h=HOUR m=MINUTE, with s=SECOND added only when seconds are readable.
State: h=7 m=38
